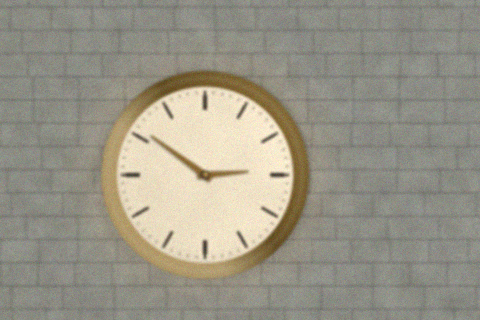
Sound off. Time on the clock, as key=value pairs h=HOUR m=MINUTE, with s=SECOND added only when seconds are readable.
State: h=2 m=51
